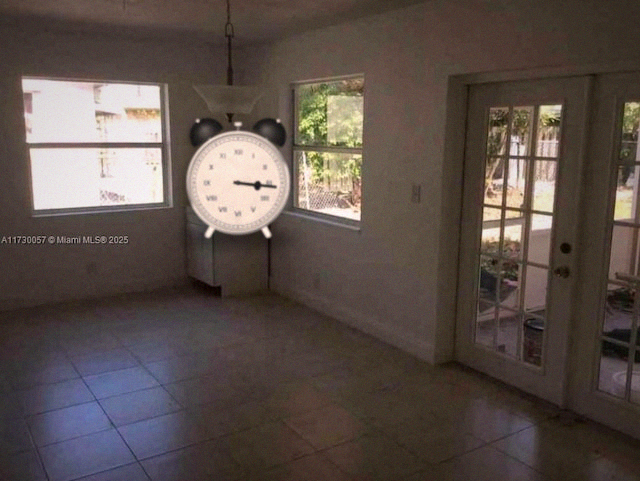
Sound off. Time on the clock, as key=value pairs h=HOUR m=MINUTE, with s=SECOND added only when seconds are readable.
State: h=3 m=16
